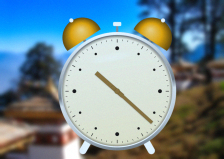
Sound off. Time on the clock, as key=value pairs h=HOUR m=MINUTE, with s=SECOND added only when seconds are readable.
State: h=10 m=22
